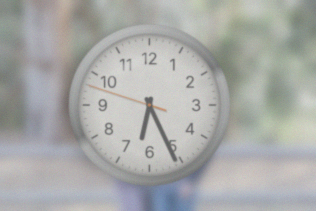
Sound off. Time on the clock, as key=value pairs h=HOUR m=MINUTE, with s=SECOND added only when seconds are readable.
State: h=6 m=25 s=48
